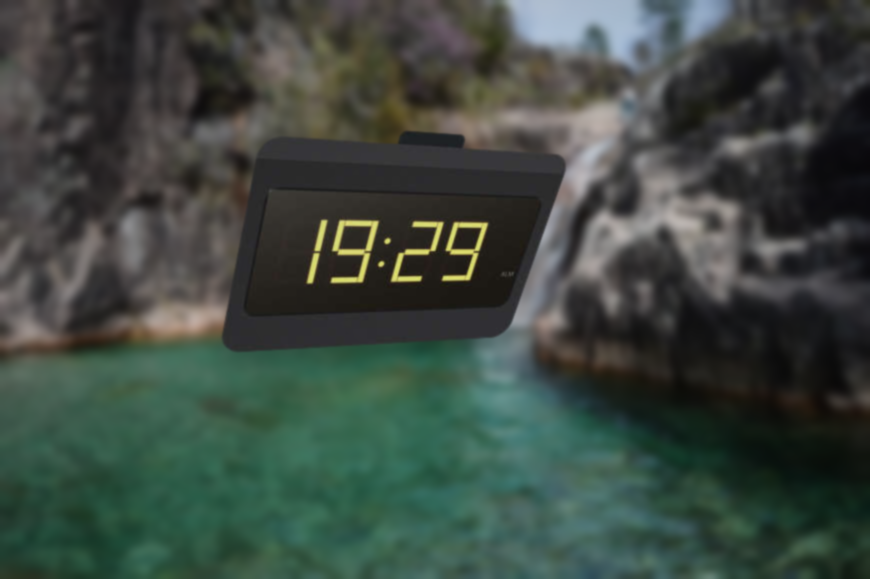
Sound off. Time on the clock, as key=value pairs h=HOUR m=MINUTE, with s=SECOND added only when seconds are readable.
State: h=19 m=29
